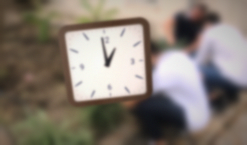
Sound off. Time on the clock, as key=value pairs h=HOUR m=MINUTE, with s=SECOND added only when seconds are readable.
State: h=12 m=59
